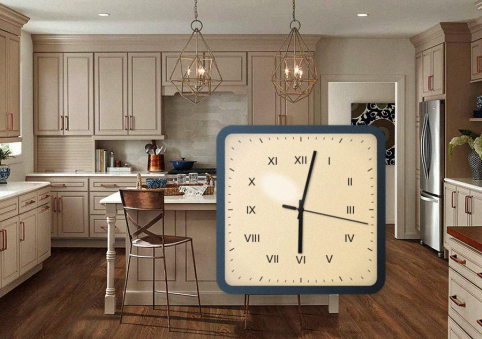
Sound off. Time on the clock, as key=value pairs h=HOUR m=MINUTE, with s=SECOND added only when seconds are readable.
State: h=6 m=2 s=17
